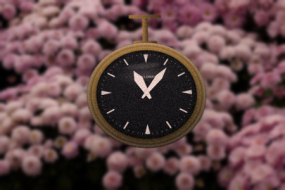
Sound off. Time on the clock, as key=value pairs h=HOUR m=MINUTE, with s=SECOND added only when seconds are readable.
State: h=11 m=6
